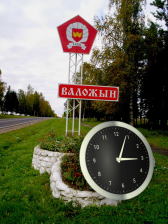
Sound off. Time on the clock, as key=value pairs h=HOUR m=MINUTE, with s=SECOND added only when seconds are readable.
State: h=3 m=4
